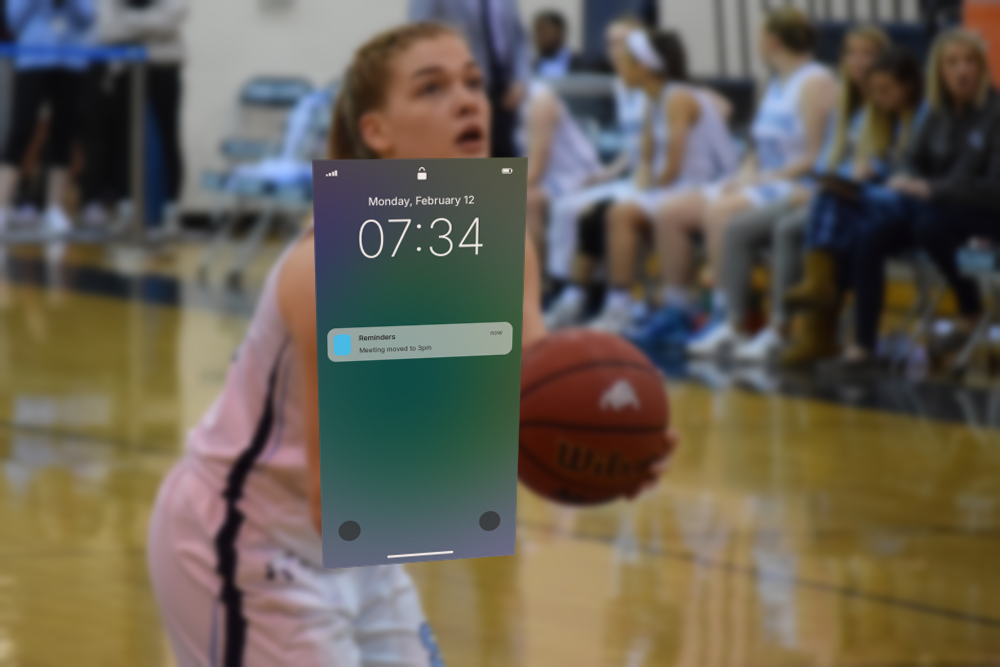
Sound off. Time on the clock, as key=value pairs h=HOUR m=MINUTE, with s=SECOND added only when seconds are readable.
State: h=7 m=34
